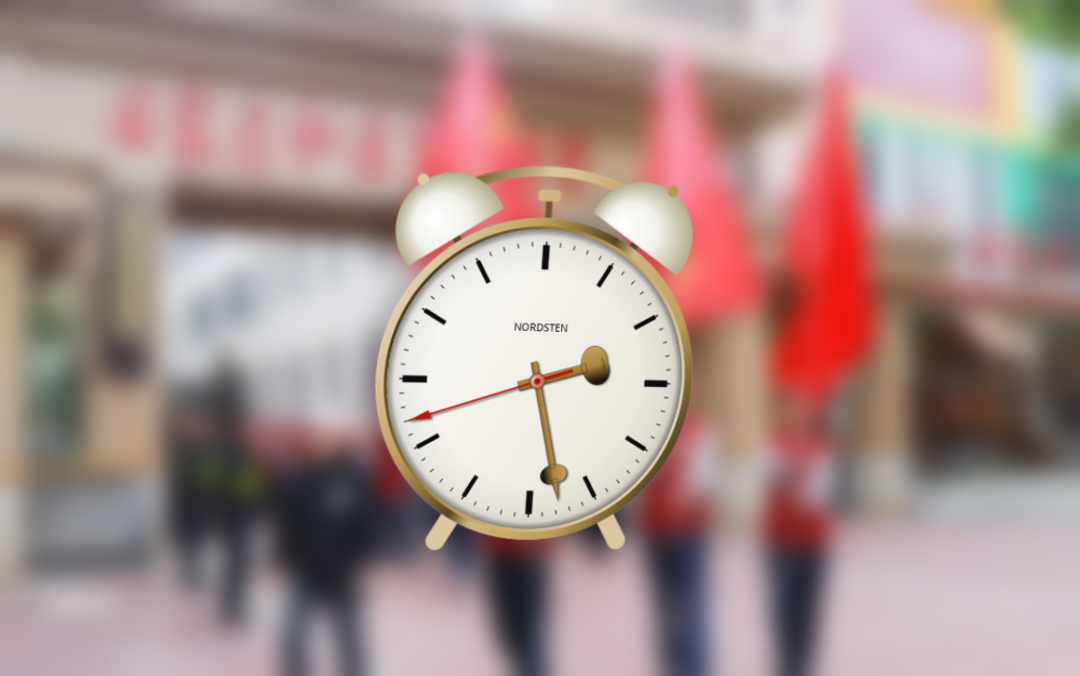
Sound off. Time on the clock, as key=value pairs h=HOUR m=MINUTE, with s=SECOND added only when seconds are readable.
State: h=2 m=27 s=42
